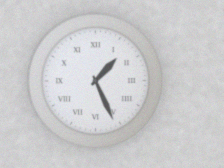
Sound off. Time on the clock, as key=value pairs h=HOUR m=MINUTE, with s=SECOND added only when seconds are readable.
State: h=1 m=26
